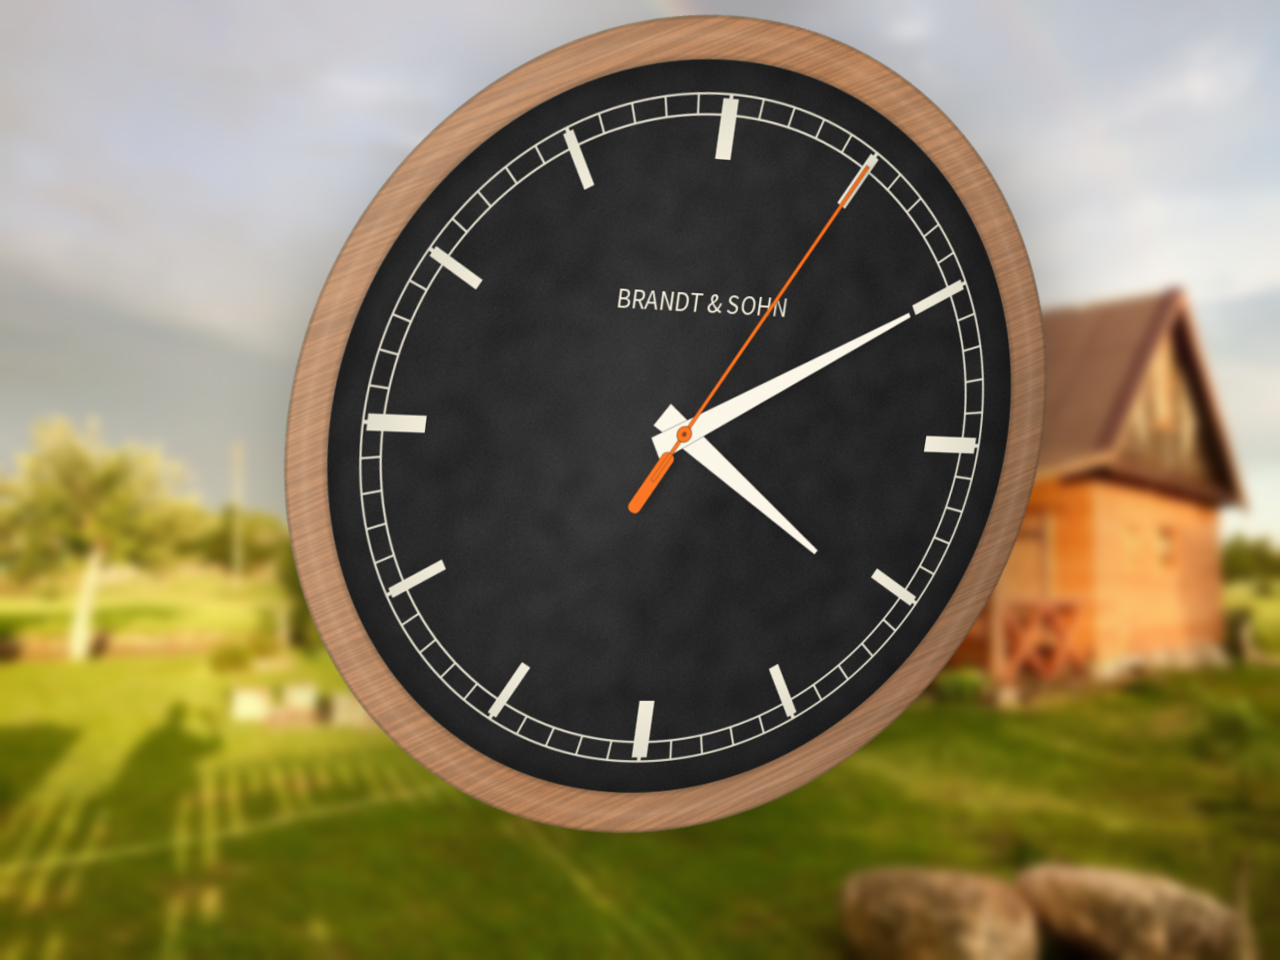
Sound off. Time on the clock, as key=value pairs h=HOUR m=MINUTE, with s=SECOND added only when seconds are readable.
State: h=4 m=10 s=5
